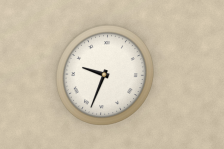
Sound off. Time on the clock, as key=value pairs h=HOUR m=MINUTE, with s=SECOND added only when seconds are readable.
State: h=9 m=33
